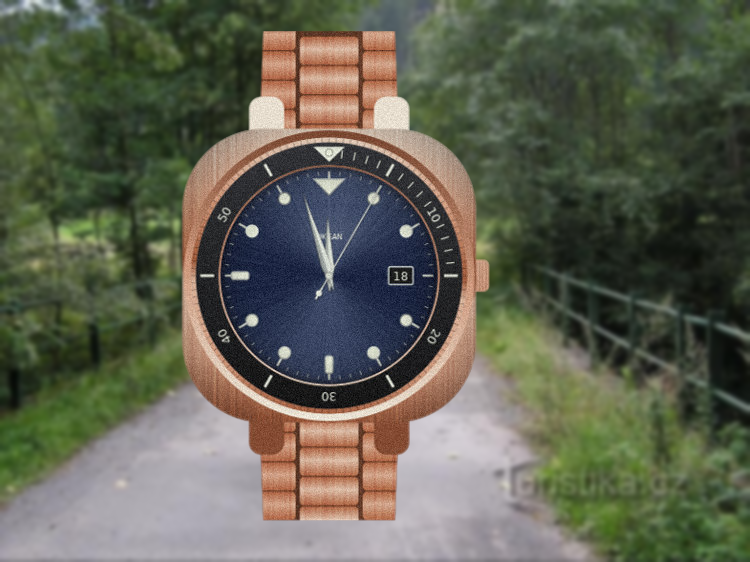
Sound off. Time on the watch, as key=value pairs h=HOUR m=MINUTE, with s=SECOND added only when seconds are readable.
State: h=11 m=57 s=5
